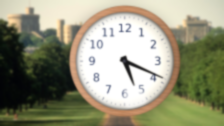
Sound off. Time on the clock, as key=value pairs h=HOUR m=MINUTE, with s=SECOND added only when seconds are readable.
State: h=5 m=19
